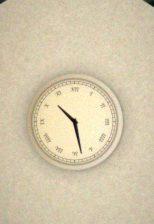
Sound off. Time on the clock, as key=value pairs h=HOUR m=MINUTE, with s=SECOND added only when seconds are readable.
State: h=10 m=28
